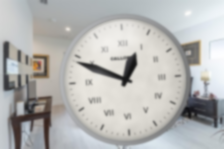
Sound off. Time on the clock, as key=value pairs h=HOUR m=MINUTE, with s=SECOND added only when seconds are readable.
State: h=12 m=49
